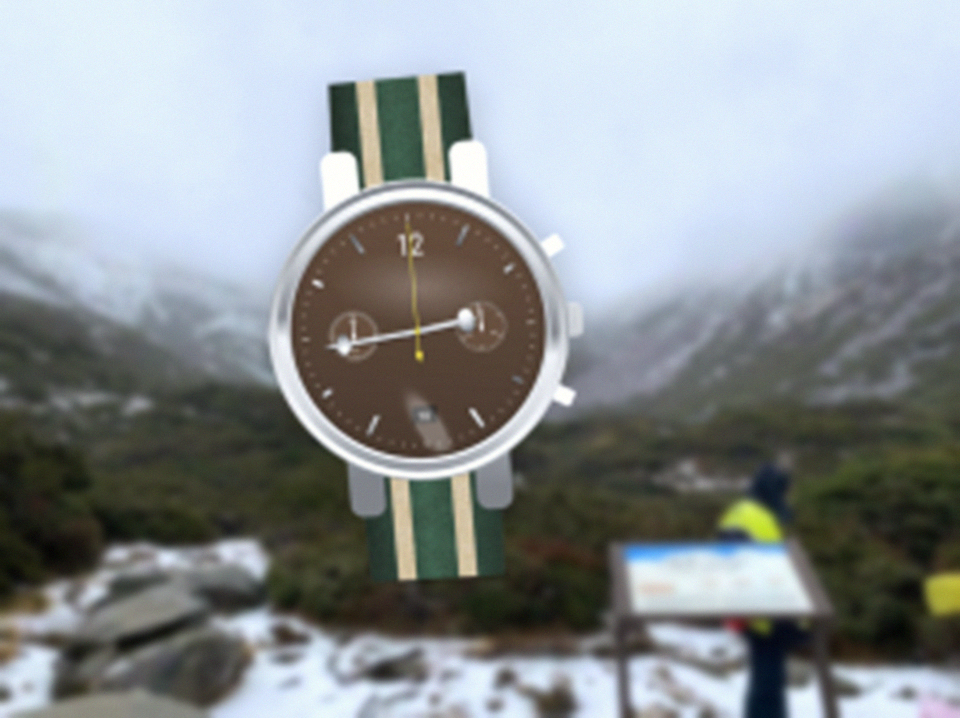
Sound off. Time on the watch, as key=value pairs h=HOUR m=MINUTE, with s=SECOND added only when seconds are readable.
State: h=2 m=44
